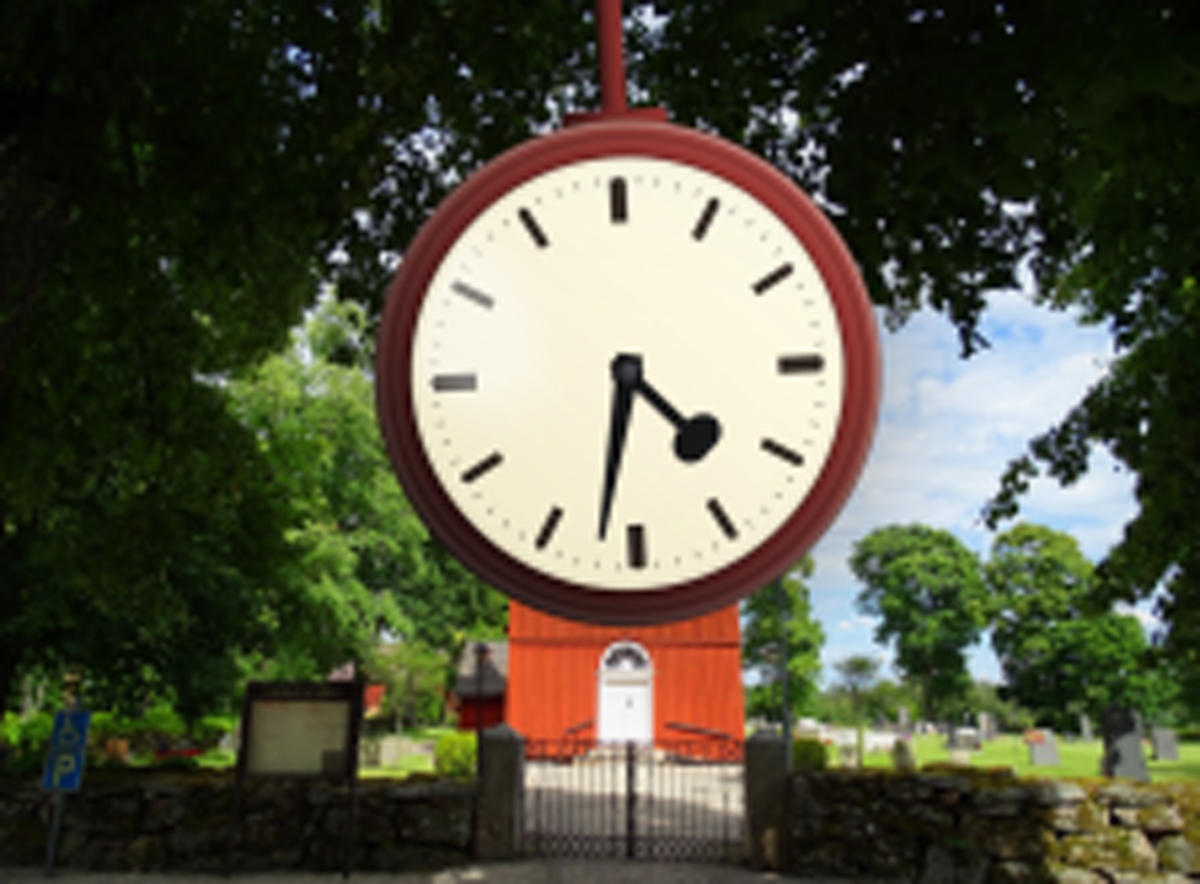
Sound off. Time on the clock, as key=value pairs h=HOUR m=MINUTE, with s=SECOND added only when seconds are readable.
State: h=4 m=32
